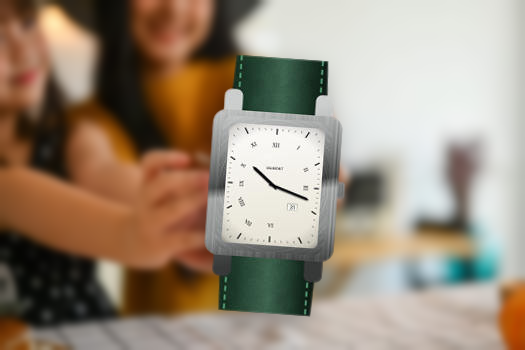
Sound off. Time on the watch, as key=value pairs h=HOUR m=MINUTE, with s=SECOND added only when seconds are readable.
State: h=10 m=18
